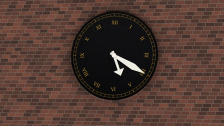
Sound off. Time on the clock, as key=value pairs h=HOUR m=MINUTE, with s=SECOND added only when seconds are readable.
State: h=5 m=20
